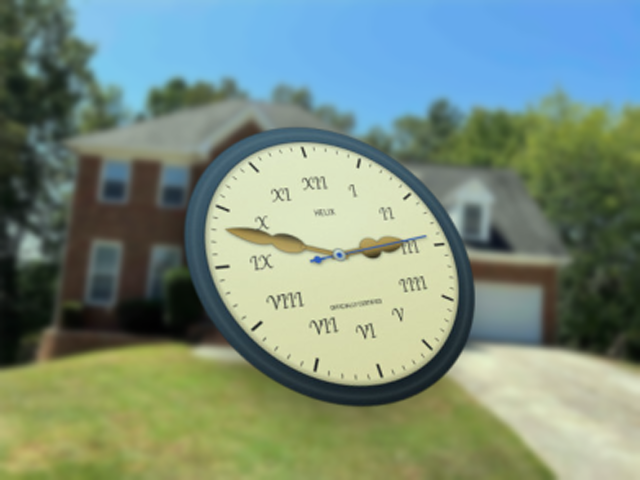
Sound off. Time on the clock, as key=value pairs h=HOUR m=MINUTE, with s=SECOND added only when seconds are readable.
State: h=2 m=48 s=14
